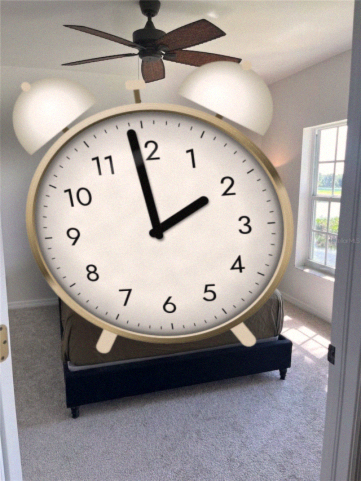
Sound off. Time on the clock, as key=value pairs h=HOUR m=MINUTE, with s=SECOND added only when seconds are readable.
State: h=1 m=59
